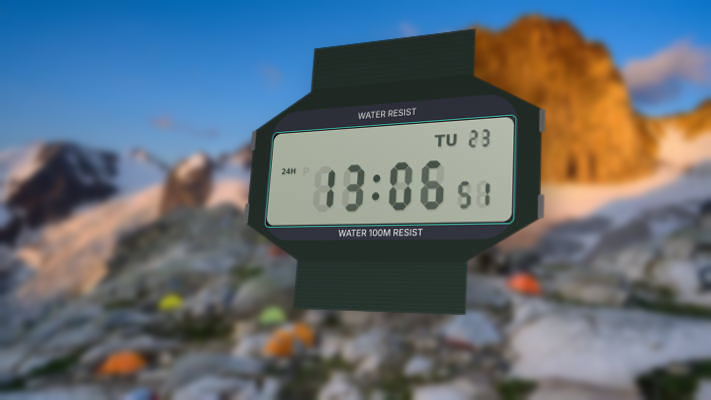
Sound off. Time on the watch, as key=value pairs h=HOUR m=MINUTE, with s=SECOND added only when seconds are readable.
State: h=13 m=6 s=51
